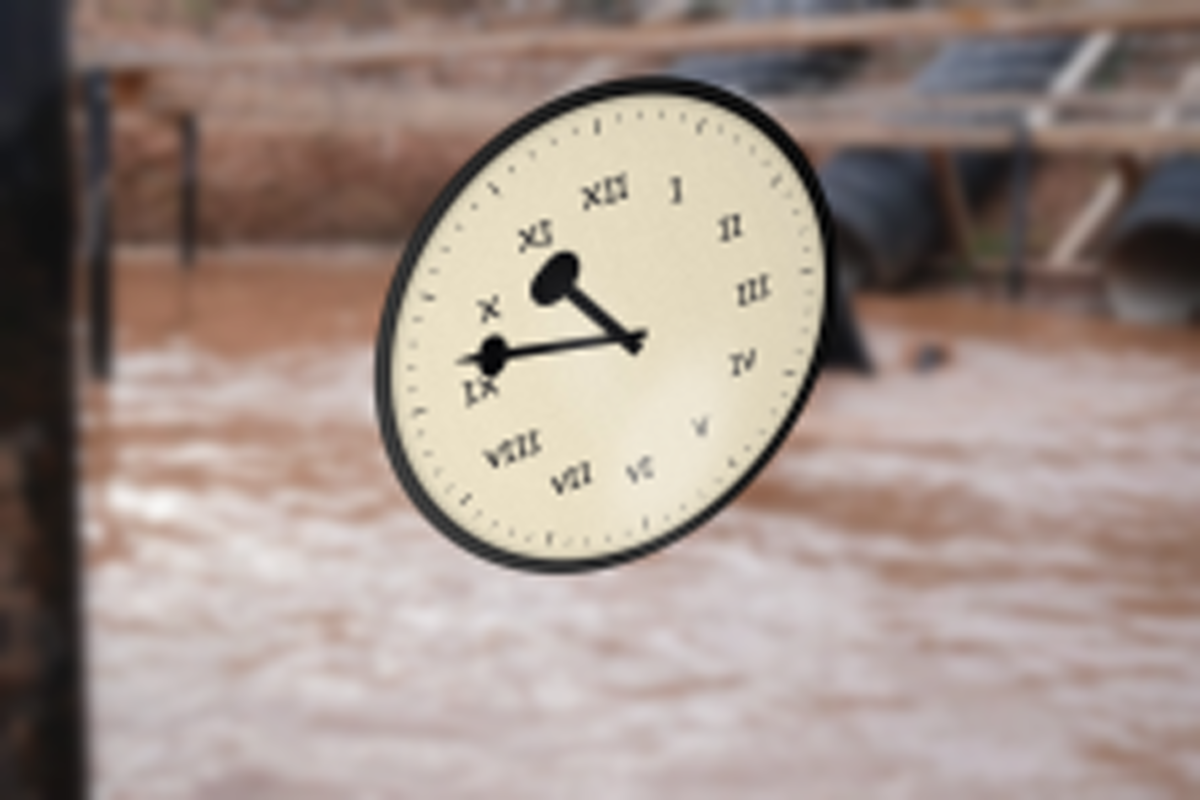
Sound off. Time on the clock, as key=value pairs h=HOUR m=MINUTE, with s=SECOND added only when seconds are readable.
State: h=10 m=47
